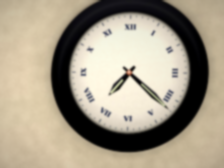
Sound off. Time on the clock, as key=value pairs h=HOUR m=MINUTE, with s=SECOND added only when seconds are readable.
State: h=7 m=22
